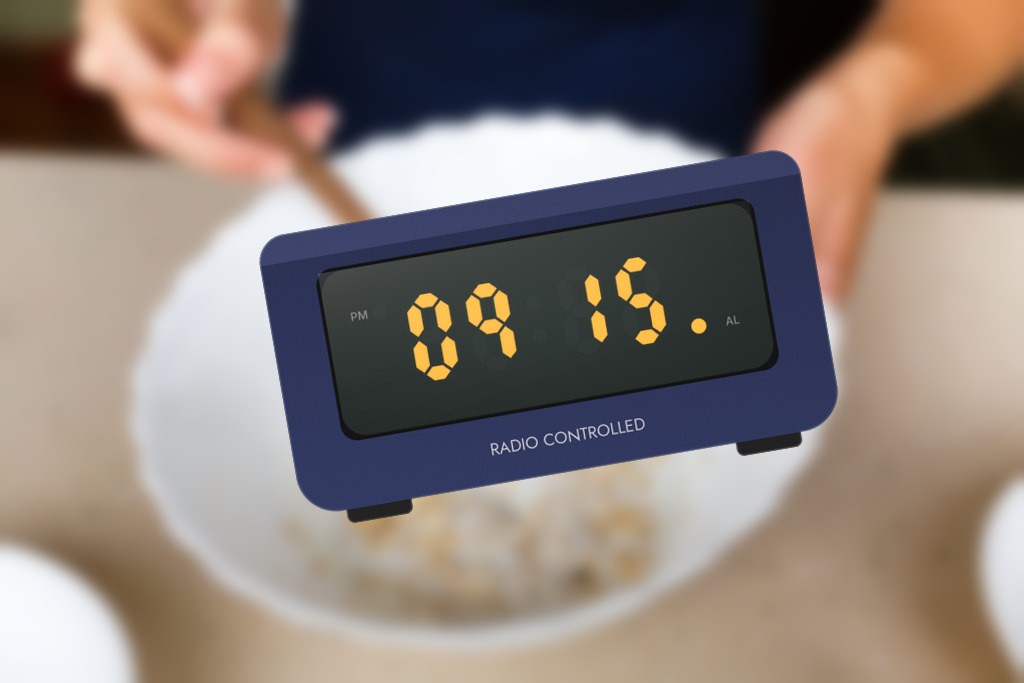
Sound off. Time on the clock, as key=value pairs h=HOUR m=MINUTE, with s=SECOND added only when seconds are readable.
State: h=9 m=15
